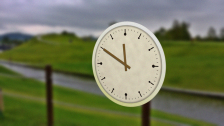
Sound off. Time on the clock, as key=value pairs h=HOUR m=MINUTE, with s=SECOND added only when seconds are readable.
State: h=11 m=50
